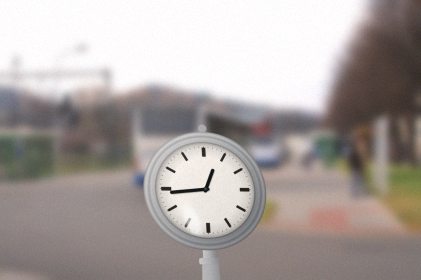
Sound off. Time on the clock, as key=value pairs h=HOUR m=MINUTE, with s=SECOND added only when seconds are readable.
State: h=12 m=44
